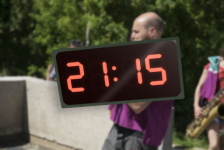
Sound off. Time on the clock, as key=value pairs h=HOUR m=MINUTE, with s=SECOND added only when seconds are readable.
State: h=21 m=15
